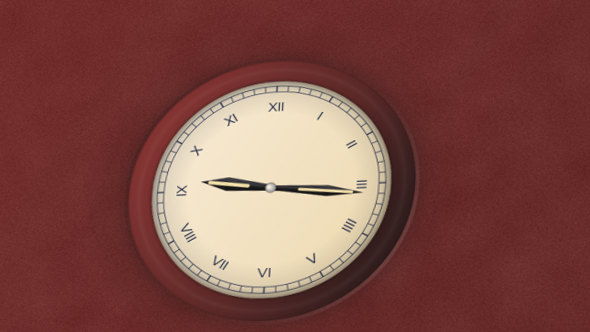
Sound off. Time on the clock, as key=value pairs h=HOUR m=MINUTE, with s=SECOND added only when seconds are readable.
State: h=9 m=16
